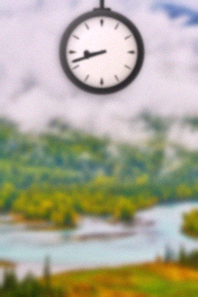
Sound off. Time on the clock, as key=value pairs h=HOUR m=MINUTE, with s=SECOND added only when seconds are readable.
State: h=8 m=42
